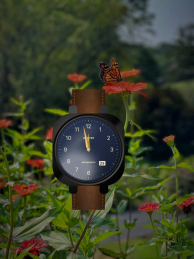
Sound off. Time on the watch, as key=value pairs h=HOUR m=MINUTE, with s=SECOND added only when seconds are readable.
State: h=11 m=58
